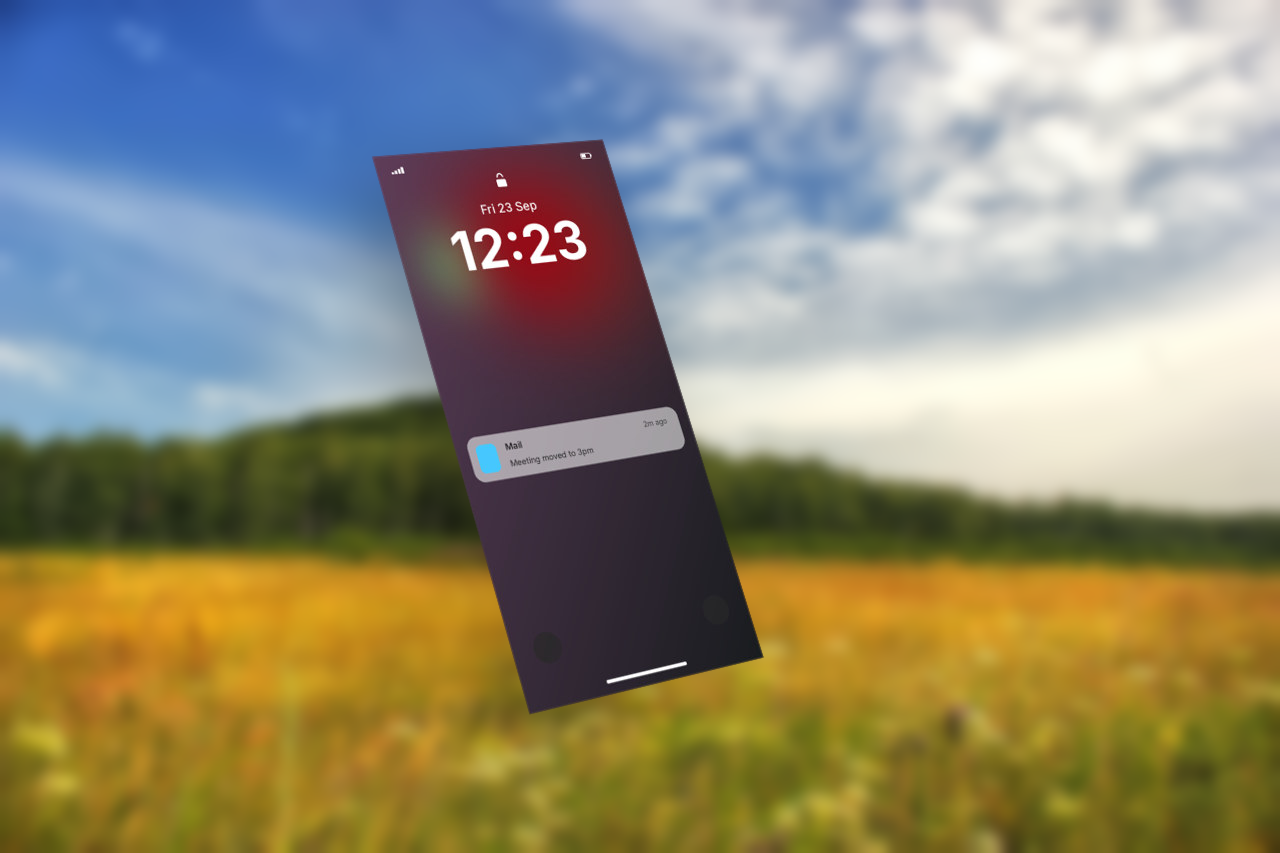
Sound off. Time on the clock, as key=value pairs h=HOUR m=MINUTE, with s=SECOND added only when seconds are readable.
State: h=12 m=23
